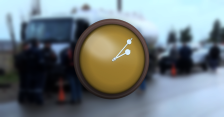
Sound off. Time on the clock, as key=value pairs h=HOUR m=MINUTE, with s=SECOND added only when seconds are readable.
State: h=2 m=7
